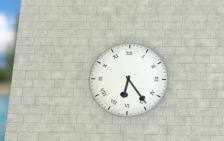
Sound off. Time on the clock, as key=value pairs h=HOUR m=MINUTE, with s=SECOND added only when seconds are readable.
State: h=6 m=24
